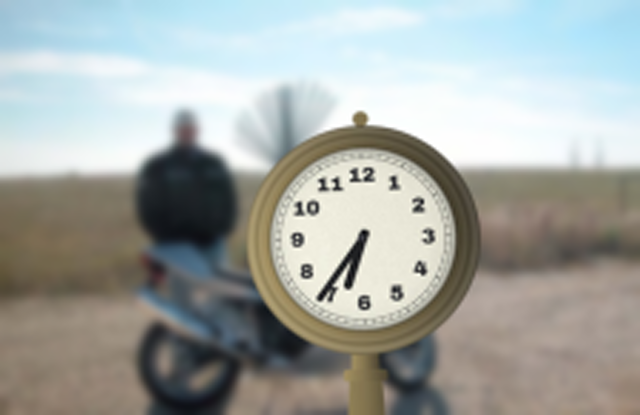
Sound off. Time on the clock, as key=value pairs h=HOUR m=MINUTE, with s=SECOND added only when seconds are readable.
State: h=6 m=36
